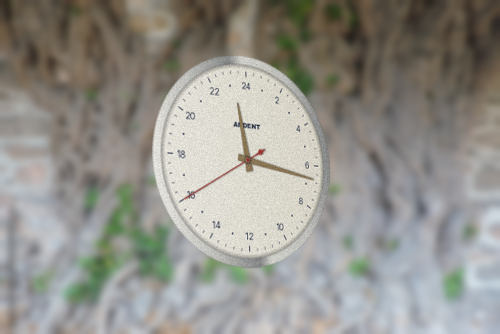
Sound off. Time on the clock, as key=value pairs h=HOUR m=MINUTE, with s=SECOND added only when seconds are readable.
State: h=23 m=16 s=40
